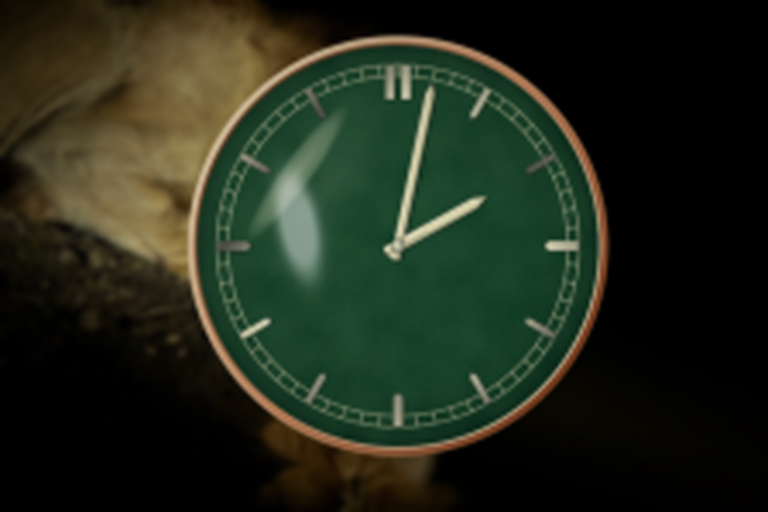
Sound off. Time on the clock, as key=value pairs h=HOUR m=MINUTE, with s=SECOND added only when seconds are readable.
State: h=2 m=2
